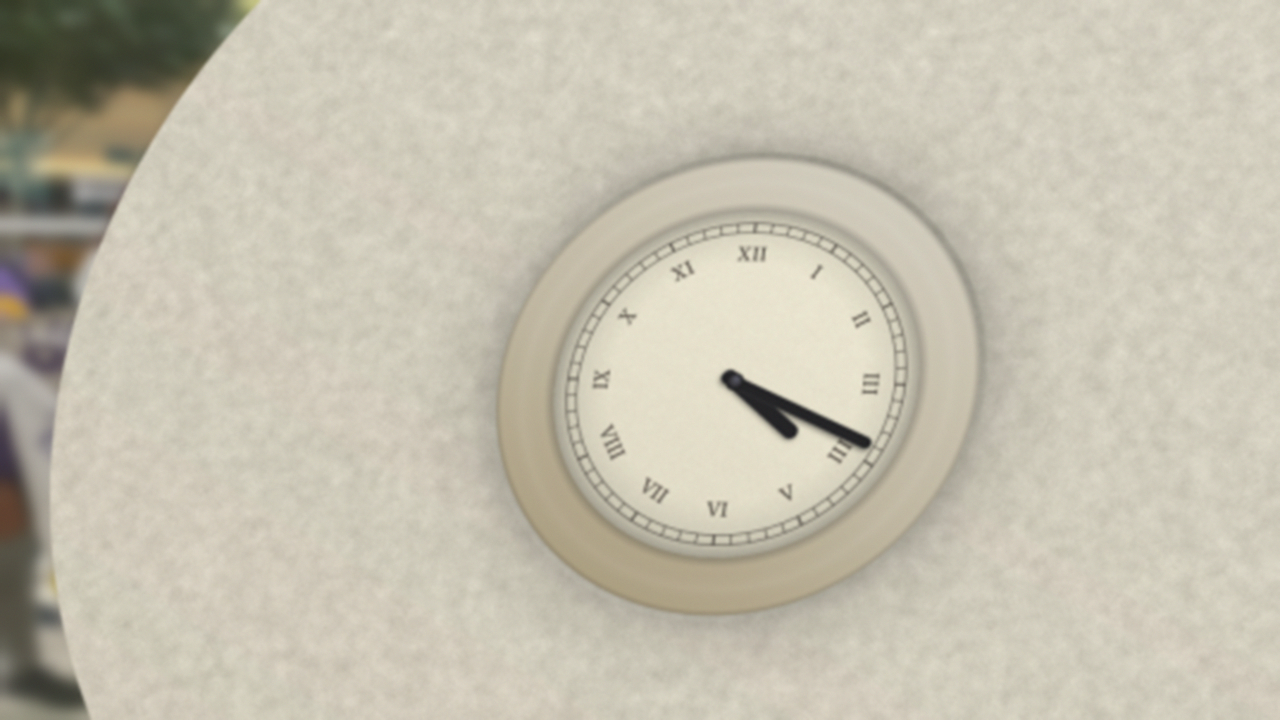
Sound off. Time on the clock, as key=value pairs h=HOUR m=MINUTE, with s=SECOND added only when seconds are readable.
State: h=4 m=19
